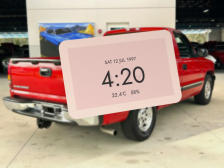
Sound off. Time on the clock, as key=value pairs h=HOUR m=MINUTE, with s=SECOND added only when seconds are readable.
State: h=4 m=20
